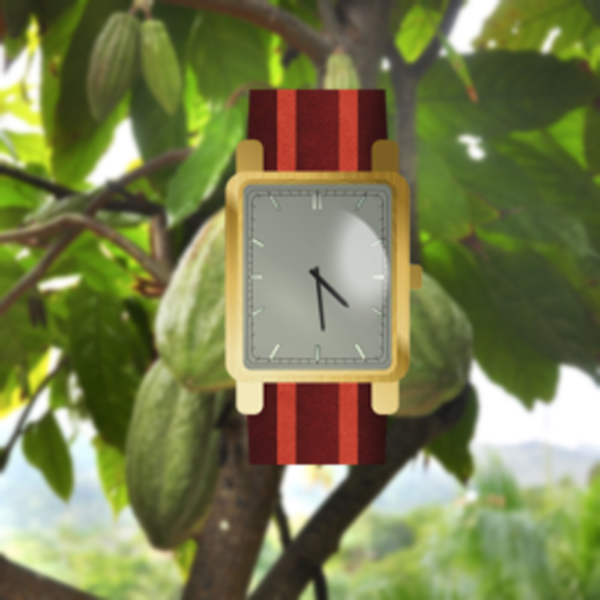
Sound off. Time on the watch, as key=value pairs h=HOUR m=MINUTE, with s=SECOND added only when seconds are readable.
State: h=4 m=29
